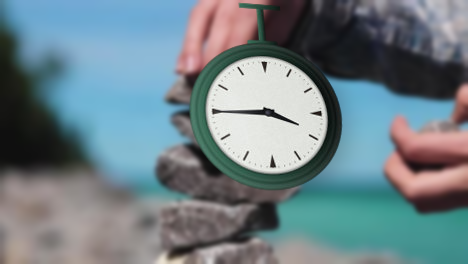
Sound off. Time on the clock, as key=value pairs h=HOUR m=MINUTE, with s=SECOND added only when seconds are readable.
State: h=3 m=45
